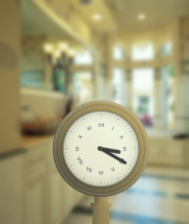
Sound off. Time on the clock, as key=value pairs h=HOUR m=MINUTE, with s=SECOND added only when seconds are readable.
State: h=3 m=20
